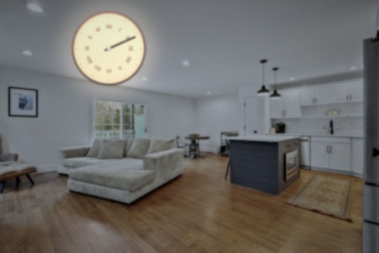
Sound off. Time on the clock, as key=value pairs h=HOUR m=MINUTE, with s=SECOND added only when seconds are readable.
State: h=2 m=11
